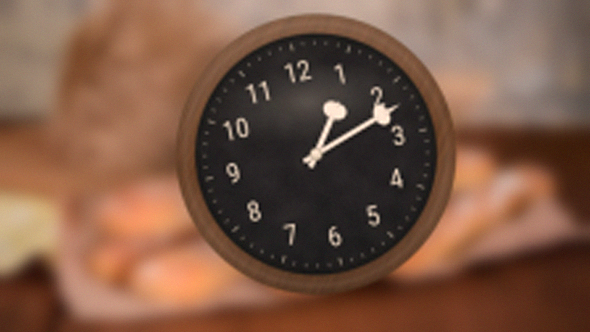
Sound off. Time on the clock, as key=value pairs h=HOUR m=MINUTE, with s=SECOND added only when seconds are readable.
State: h=1 m=12
